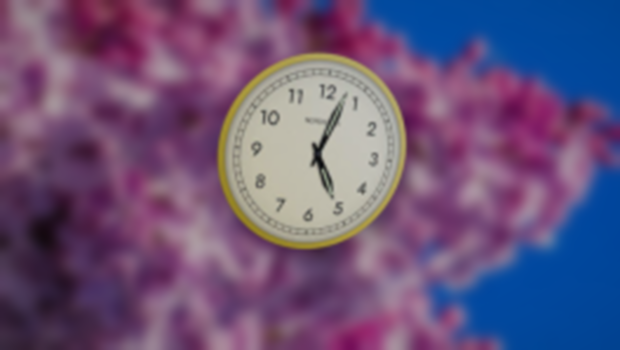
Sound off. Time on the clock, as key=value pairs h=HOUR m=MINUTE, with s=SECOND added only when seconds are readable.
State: h=5 m=3
